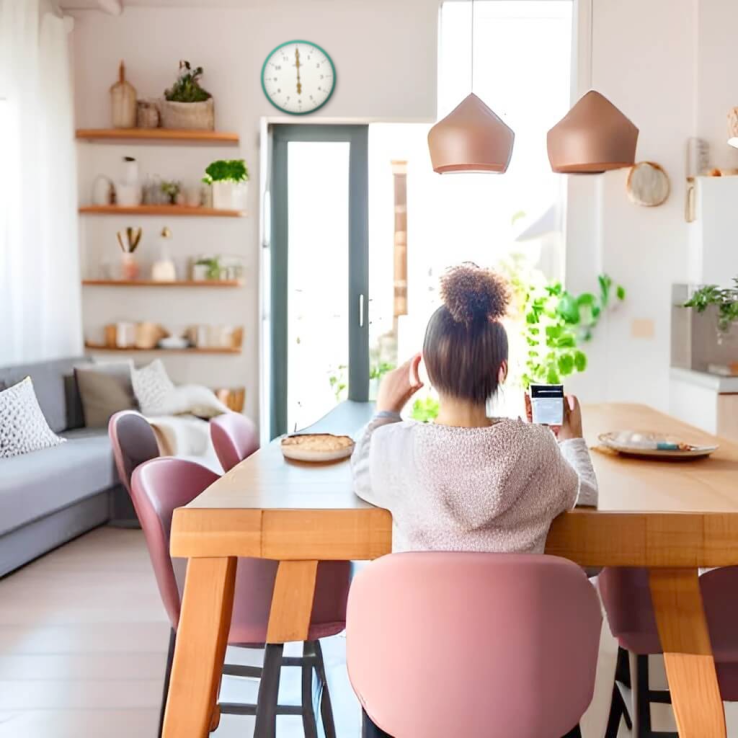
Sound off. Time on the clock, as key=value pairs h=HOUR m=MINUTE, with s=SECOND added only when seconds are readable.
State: h=6 m=0
